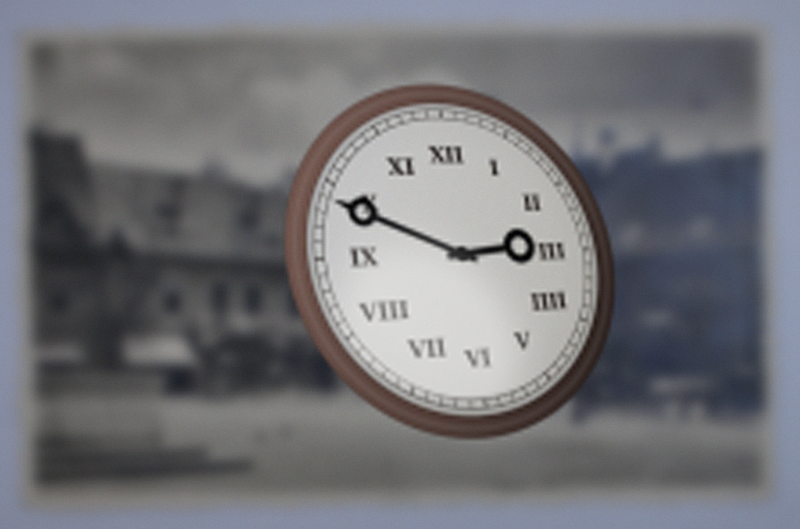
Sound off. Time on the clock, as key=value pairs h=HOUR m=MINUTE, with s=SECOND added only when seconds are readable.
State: h=2 m=49
